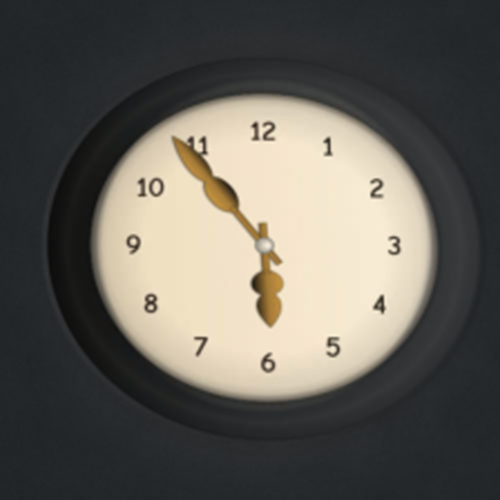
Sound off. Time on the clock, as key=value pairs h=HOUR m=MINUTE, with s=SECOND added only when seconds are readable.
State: h=5 m=54
